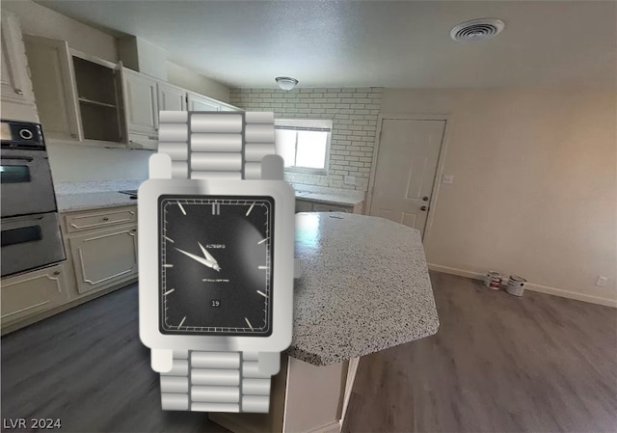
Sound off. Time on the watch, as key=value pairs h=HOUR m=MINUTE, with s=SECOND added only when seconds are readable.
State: h=10 m=49
